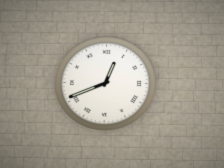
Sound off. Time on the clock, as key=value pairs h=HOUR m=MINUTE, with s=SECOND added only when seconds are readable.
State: h=12 m=41
